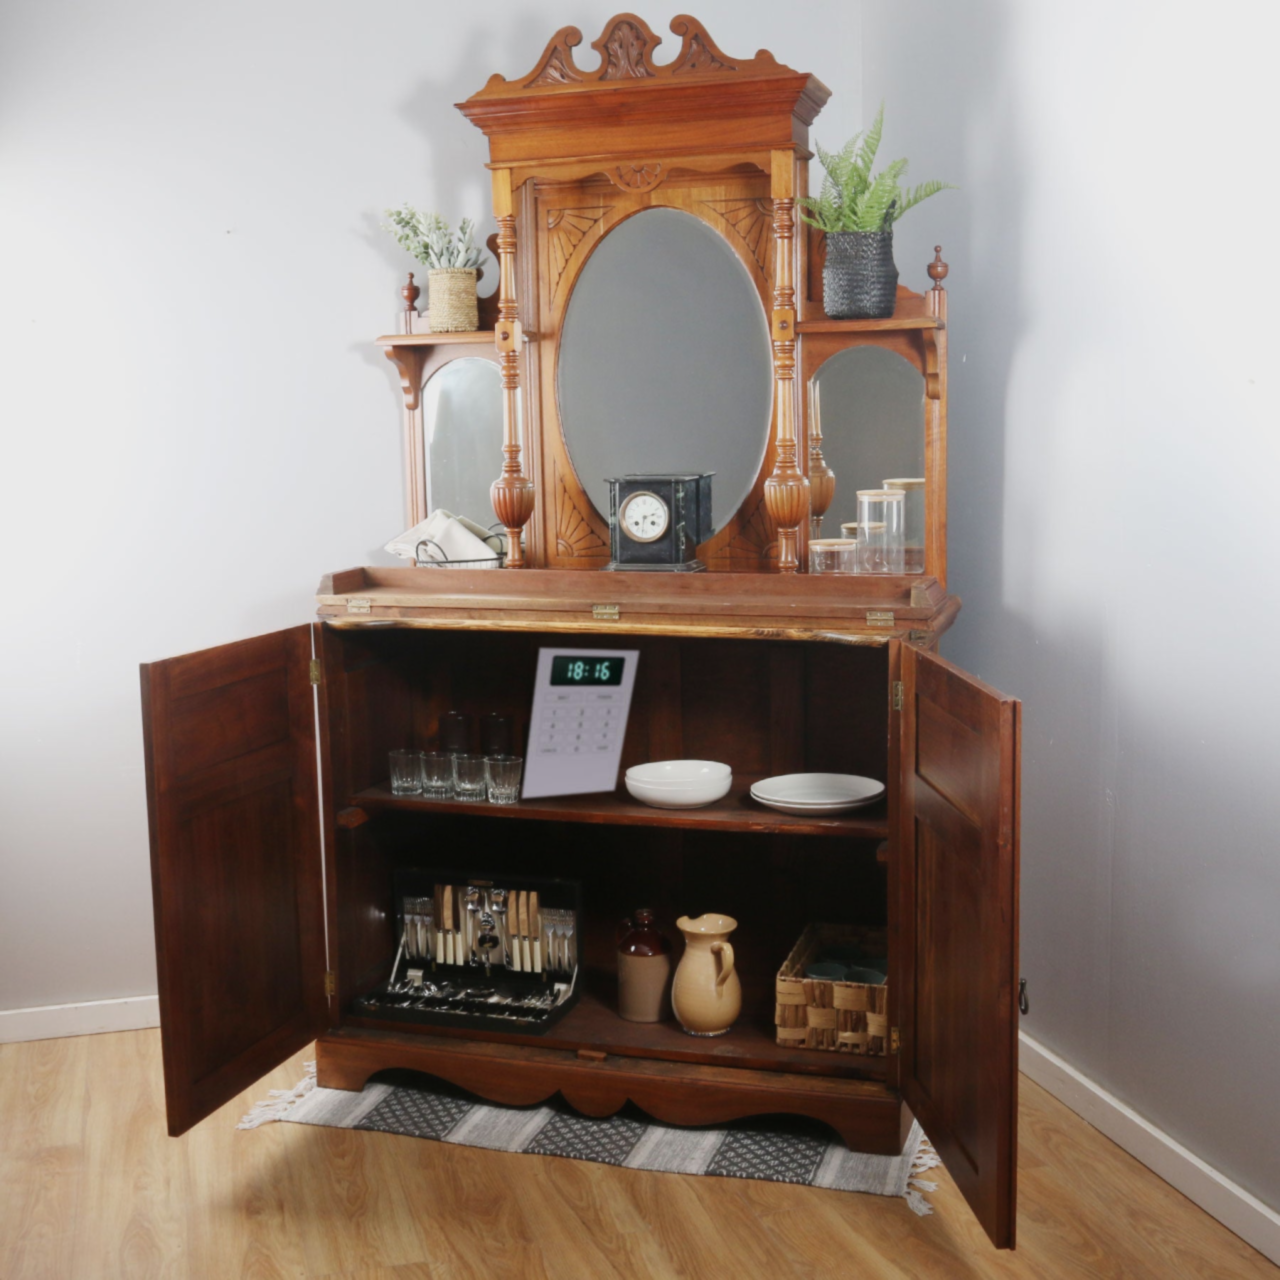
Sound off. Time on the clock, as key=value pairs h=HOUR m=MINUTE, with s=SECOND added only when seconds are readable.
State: h=18 m=16
